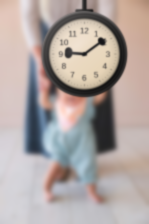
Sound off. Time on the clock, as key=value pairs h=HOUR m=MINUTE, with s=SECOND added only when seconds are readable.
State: h=9 m=9
